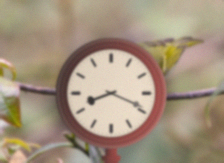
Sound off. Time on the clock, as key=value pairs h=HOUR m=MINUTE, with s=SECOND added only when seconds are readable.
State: h=8 m=19
